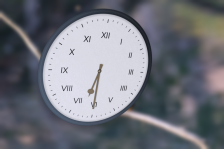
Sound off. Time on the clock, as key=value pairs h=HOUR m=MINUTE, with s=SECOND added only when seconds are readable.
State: h=6 m=30
